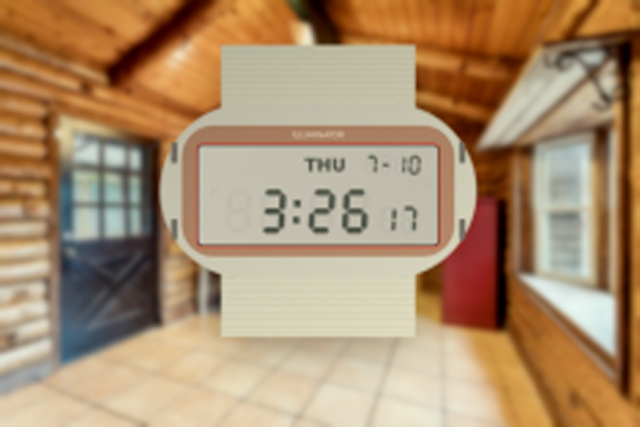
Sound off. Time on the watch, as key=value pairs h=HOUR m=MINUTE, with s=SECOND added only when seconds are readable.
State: h=3 m=26 s=17
